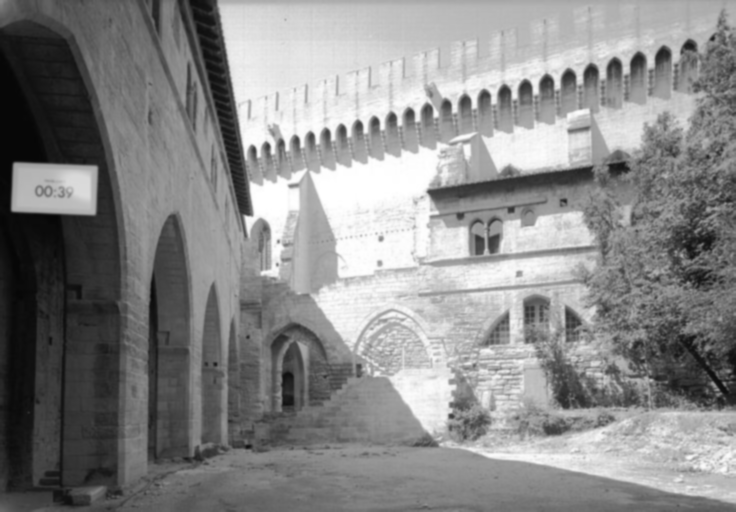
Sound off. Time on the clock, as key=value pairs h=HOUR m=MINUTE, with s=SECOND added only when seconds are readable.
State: h=0 m=39
